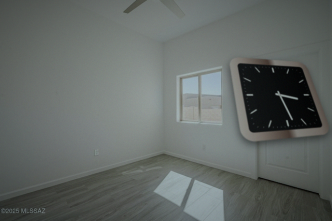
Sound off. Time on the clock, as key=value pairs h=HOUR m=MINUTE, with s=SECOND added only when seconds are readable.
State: h=3 m=28
